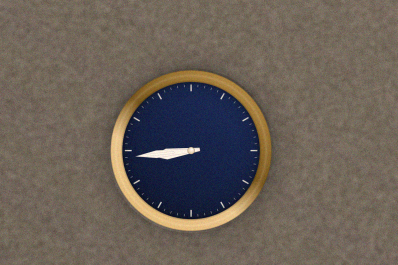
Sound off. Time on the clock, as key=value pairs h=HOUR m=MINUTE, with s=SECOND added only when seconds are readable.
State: h=8 m=44
